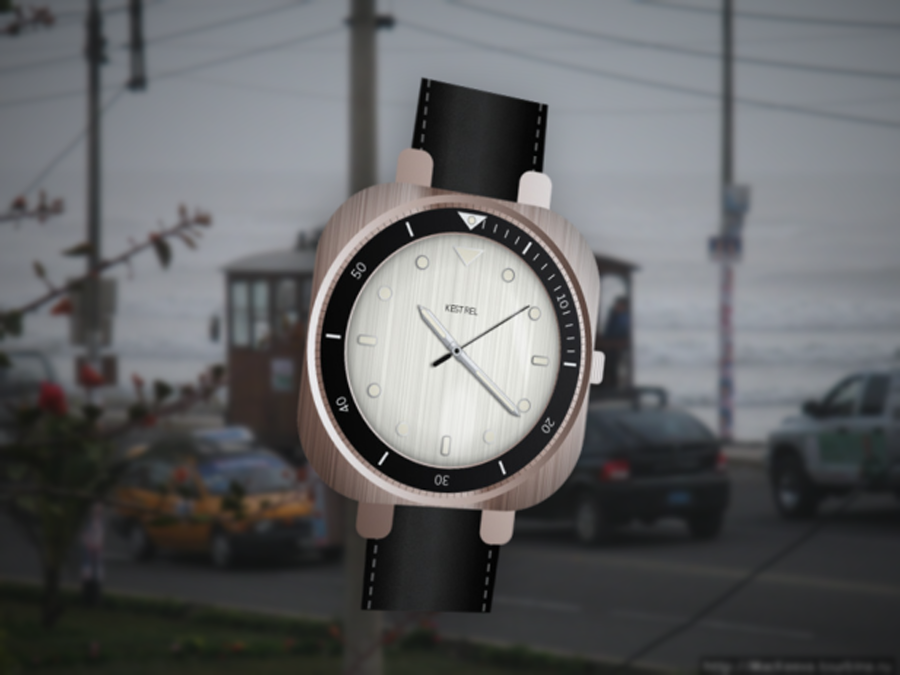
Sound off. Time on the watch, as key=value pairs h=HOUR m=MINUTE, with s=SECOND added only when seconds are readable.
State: h=10 m=21 s=9
